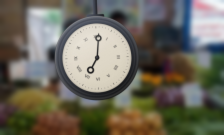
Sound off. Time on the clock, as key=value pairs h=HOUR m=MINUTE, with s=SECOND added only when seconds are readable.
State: h=7 m=1
